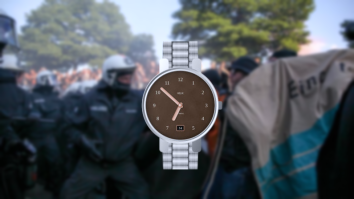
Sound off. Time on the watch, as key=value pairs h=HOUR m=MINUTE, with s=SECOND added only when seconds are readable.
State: h=6 m=52
